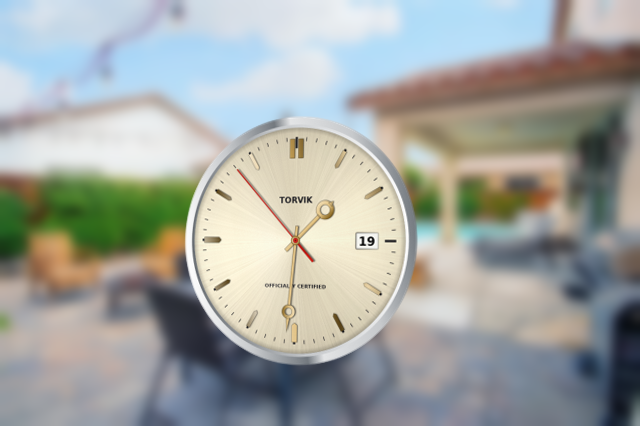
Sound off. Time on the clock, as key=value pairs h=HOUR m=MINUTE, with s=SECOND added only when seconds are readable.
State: h=1 m=30 s=53
